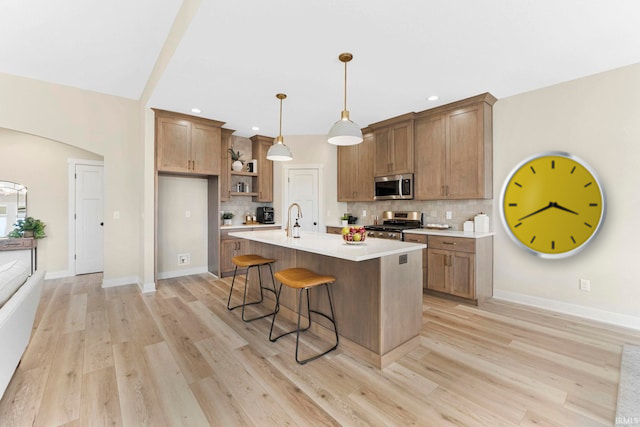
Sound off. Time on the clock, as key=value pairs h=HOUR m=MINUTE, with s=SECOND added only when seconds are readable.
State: h=3 m=41
